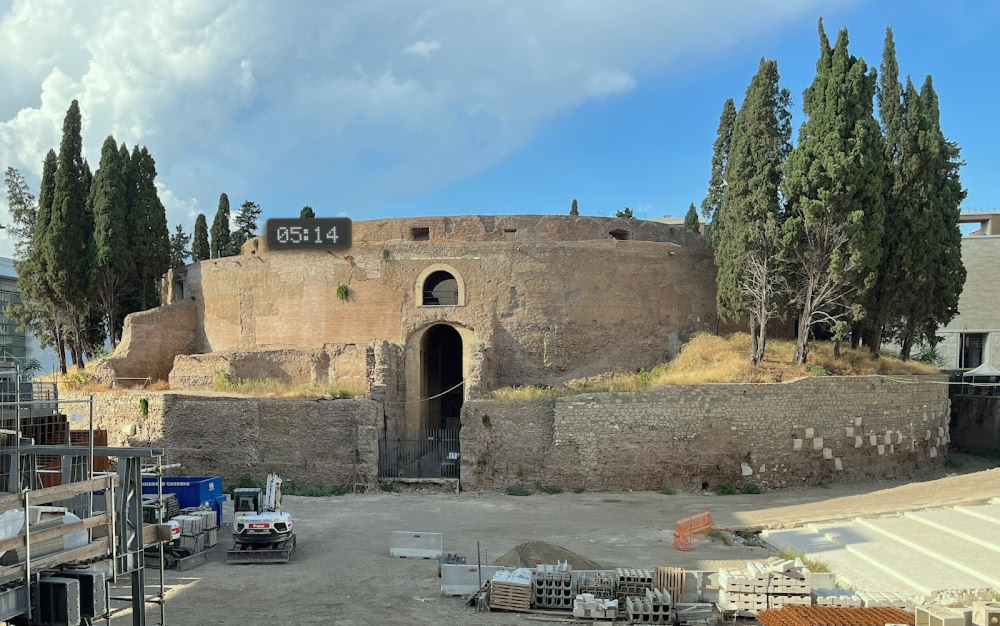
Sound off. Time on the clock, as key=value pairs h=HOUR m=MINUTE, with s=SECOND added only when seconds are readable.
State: h=5 m=14
